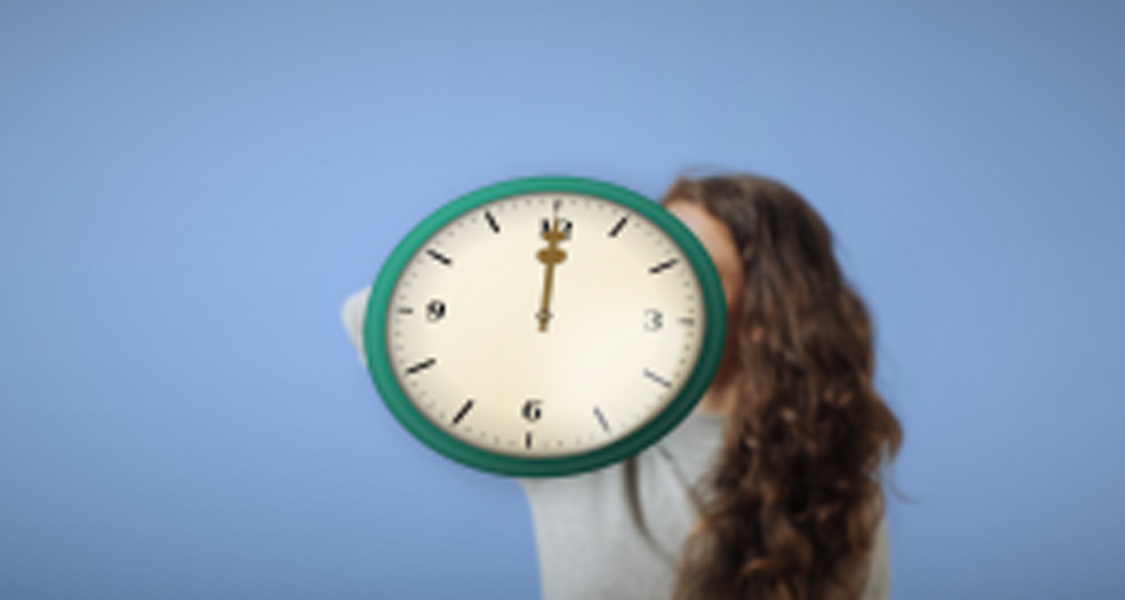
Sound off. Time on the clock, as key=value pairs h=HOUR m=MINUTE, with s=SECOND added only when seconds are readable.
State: h=12 m=0
